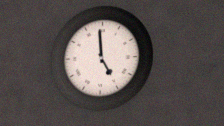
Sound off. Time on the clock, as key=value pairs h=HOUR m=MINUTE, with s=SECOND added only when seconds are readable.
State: h=4 m=59
